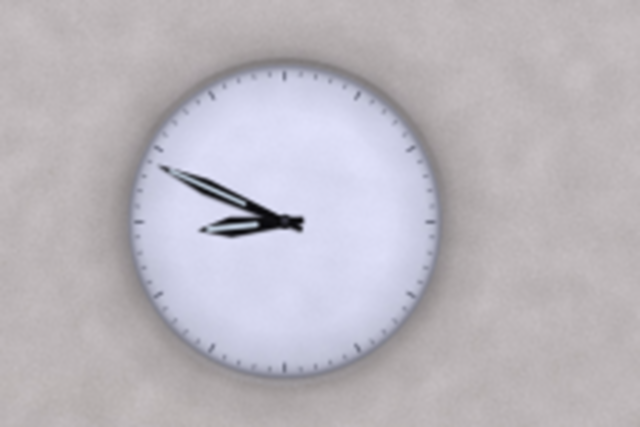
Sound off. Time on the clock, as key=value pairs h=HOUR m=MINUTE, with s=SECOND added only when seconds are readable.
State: h=8 m=49
